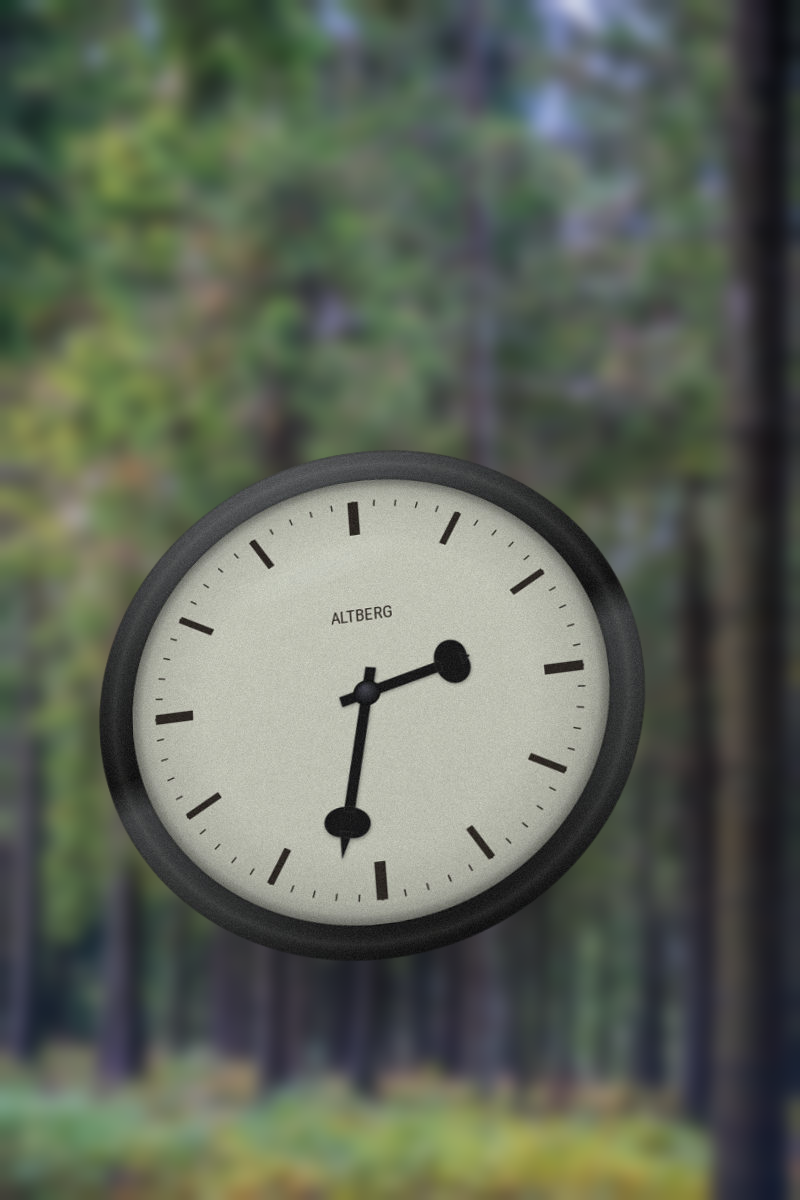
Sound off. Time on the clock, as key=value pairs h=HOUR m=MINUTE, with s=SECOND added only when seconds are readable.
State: h=2 m=32
